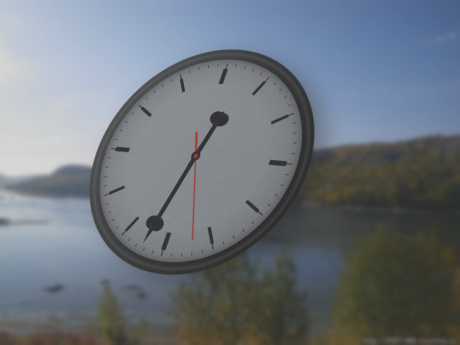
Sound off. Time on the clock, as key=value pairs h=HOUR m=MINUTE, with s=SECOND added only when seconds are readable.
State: h=12 m=32 s=27
